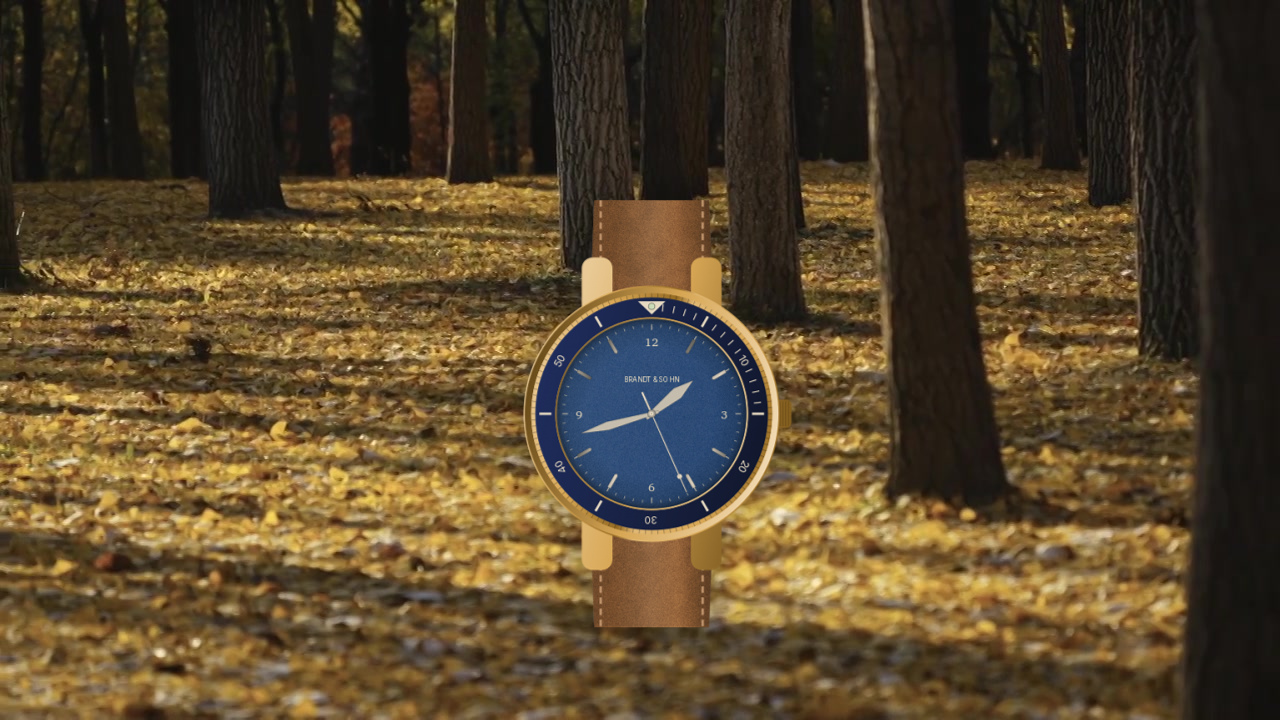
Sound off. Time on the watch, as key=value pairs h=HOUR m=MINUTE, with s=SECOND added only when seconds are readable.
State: h=1 m=42 s=26
